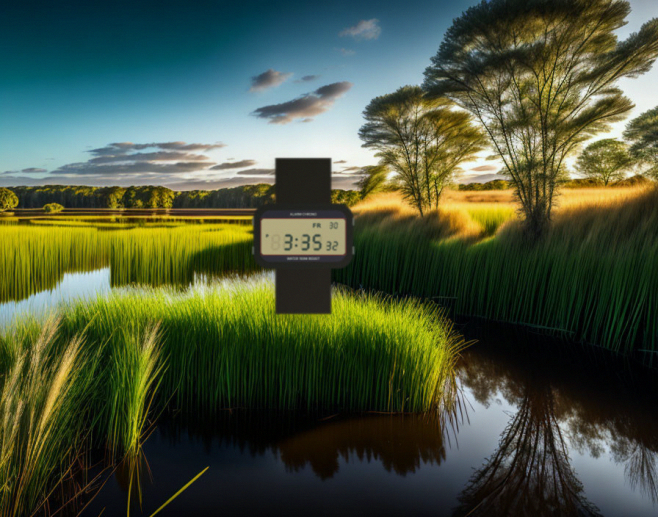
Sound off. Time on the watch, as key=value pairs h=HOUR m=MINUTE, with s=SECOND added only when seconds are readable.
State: h=3 m=35 s=32
